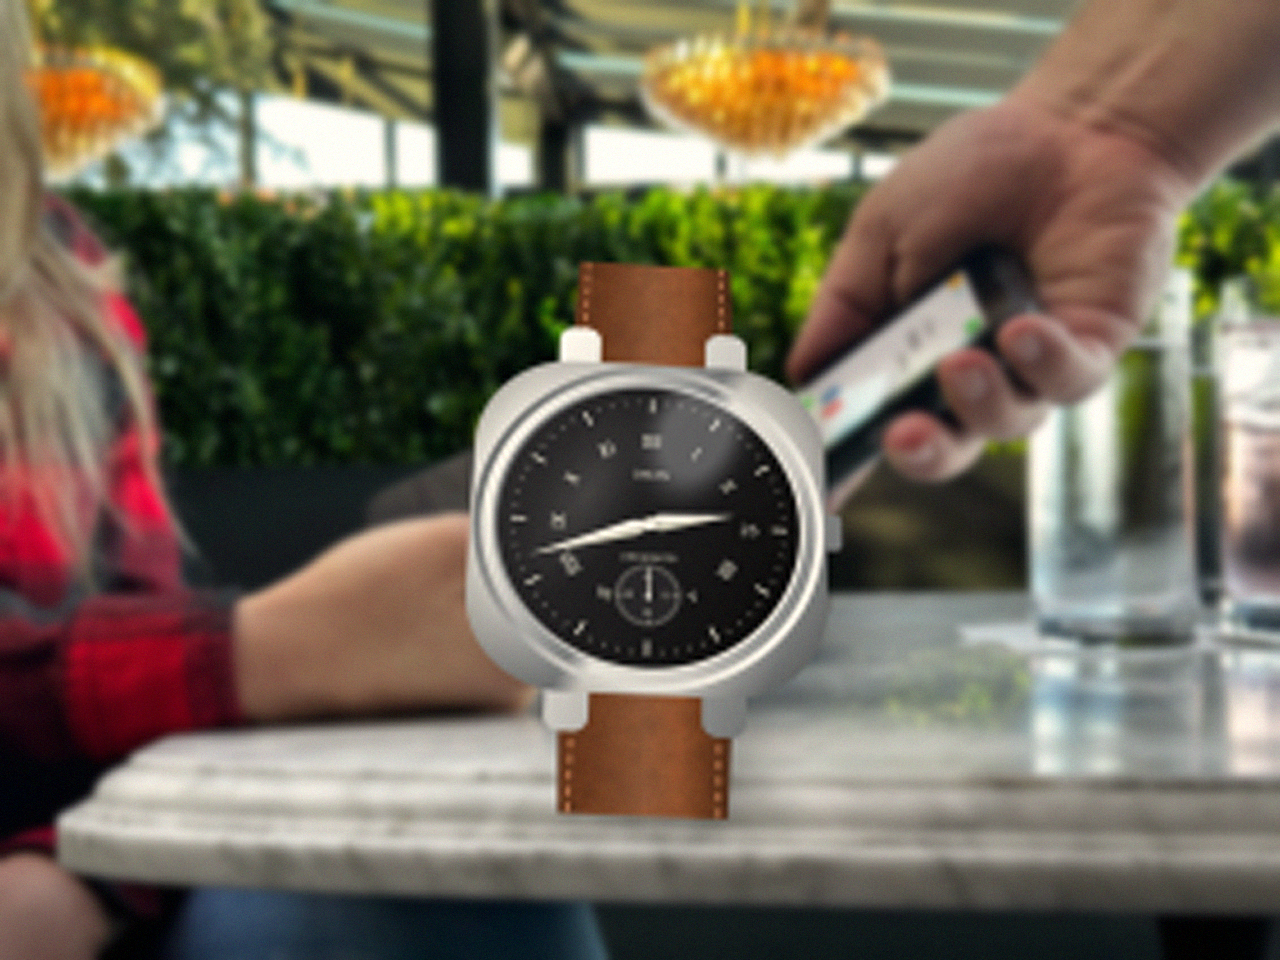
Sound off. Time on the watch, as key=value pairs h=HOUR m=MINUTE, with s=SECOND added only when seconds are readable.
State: h=2 m=42
